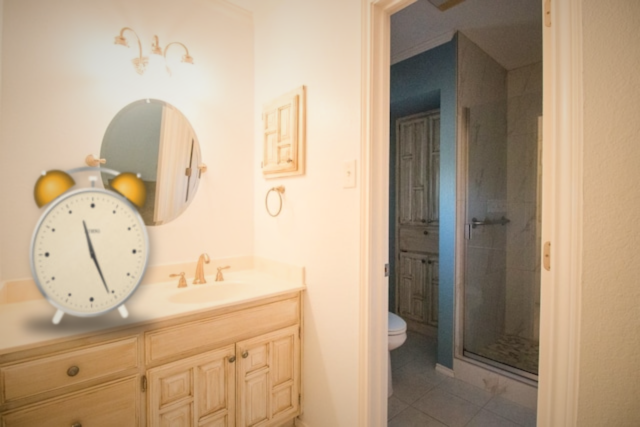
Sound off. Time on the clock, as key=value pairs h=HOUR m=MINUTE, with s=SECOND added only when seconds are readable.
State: h=11 m=26
